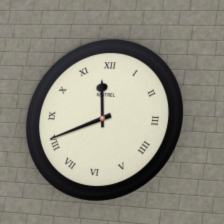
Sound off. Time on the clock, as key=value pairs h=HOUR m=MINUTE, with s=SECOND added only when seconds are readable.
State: h=11 m=41
